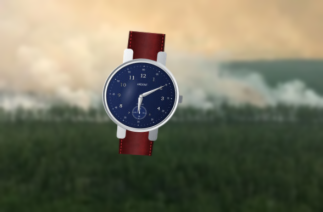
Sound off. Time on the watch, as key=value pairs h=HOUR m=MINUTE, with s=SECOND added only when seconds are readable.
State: h=6 m=10
